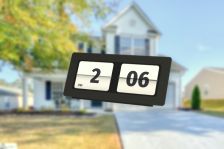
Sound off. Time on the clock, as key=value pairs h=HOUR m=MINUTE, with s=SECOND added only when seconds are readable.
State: h=2 m=6
